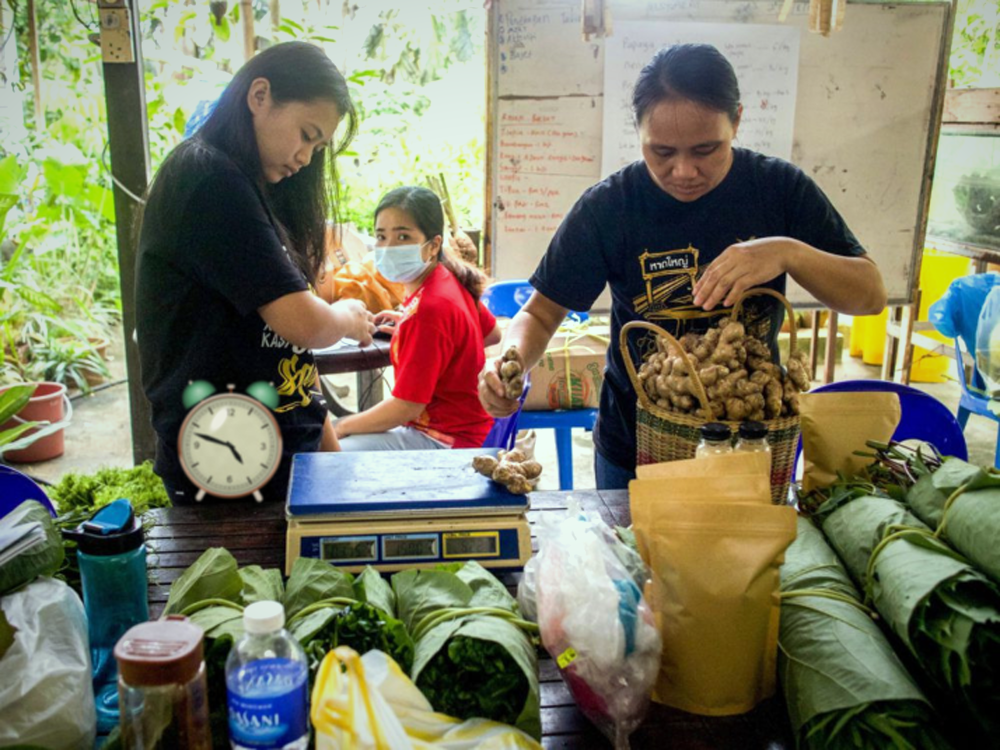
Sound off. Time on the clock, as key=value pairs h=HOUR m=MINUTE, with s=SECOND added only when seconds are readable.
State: h=4 m=48
